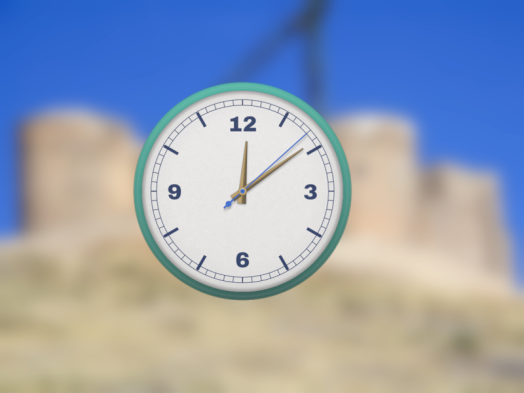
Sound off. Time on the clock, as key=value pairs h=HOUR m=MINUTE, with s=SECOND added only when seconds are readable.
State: h=12 m=9 s=8
